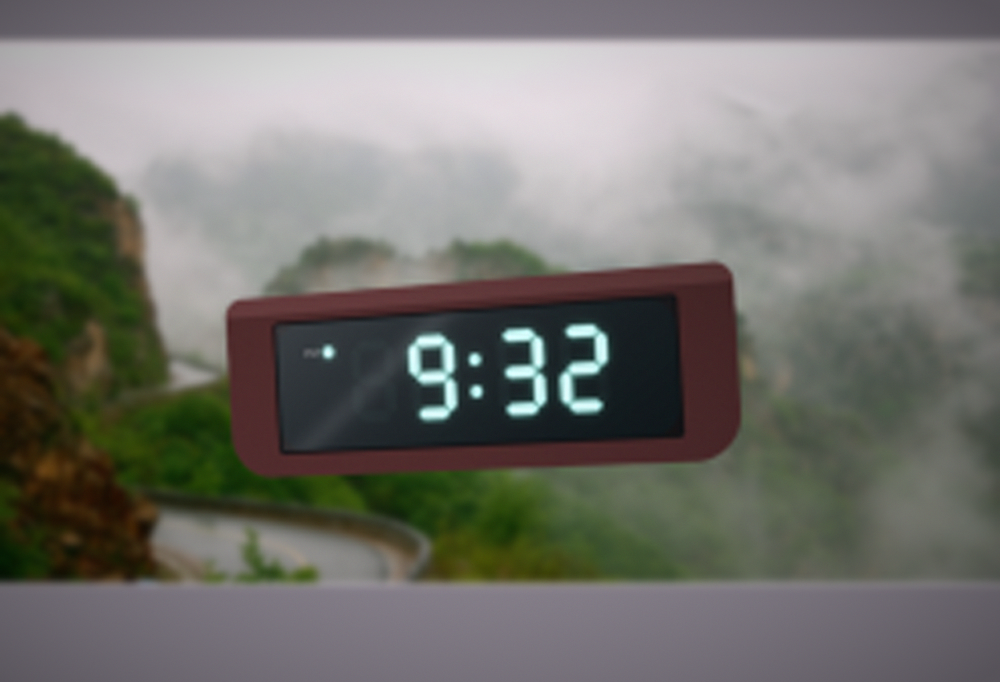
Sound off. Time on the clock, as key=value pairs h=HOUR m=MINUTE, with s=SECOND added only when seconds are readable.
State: h=9 m=32
